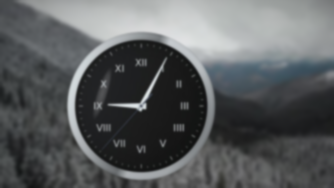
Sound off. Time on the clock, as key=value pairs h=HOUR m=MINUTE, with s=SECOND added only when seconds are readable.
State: h=9 m=4 s=37
